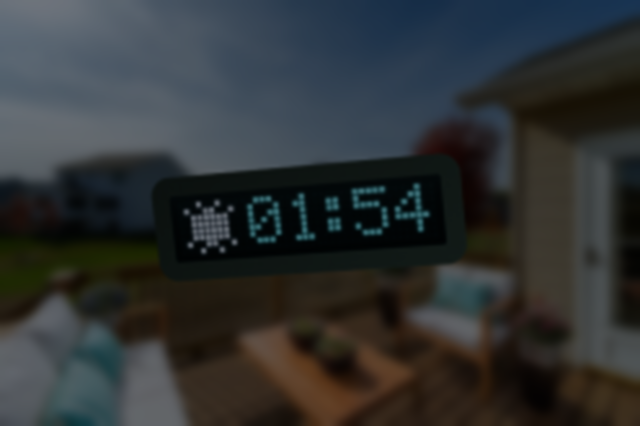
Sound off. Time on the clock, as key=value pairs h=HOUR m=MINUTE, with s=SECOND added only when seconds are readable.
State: h=1 m=54
